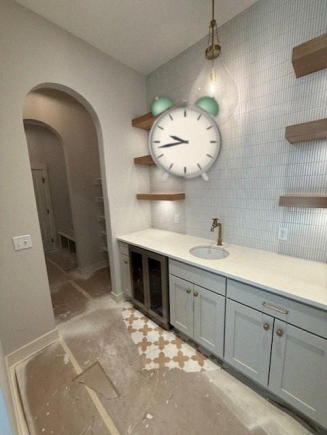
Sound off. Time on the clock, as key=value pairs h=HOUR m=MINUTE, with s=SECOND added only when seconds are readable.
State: h=9 m=43
